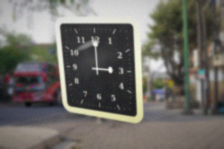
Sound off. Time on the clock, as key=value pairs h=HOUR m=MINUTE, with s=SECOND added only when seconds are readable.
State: h=3 m=0
